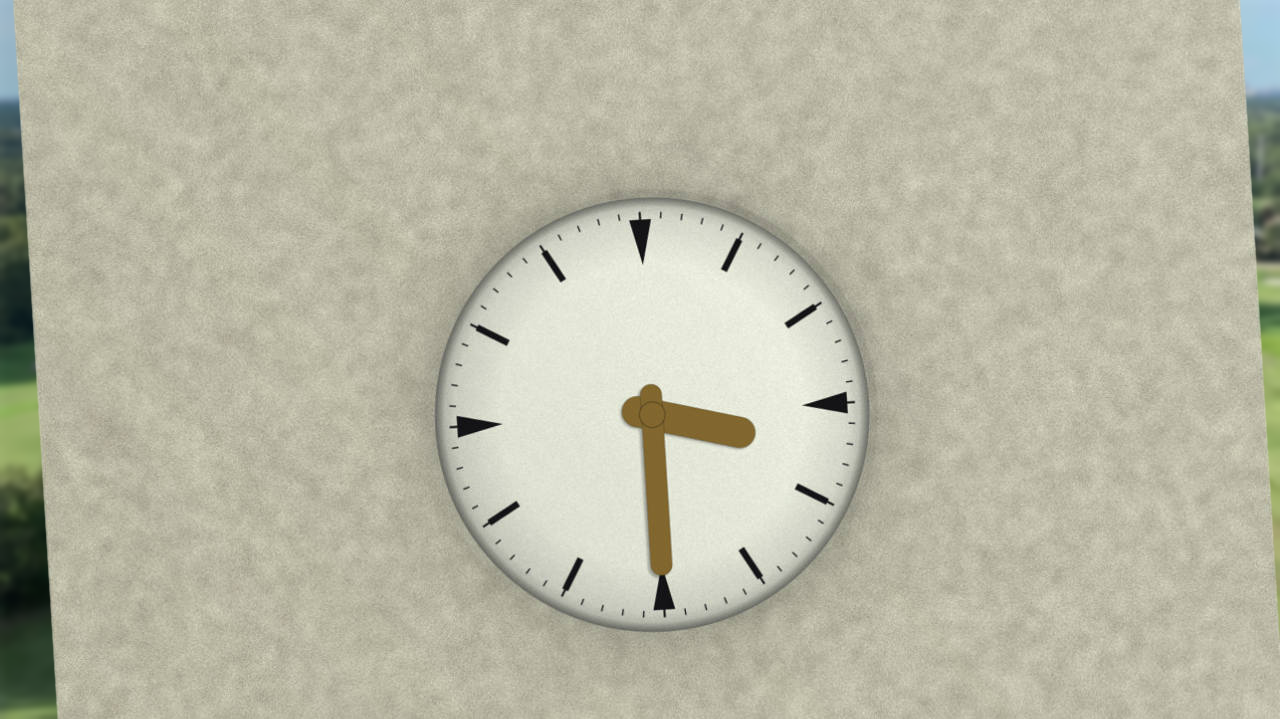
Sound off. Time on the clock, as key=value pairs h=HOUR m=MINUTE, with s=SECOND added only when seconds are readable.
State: h=3 m=30
